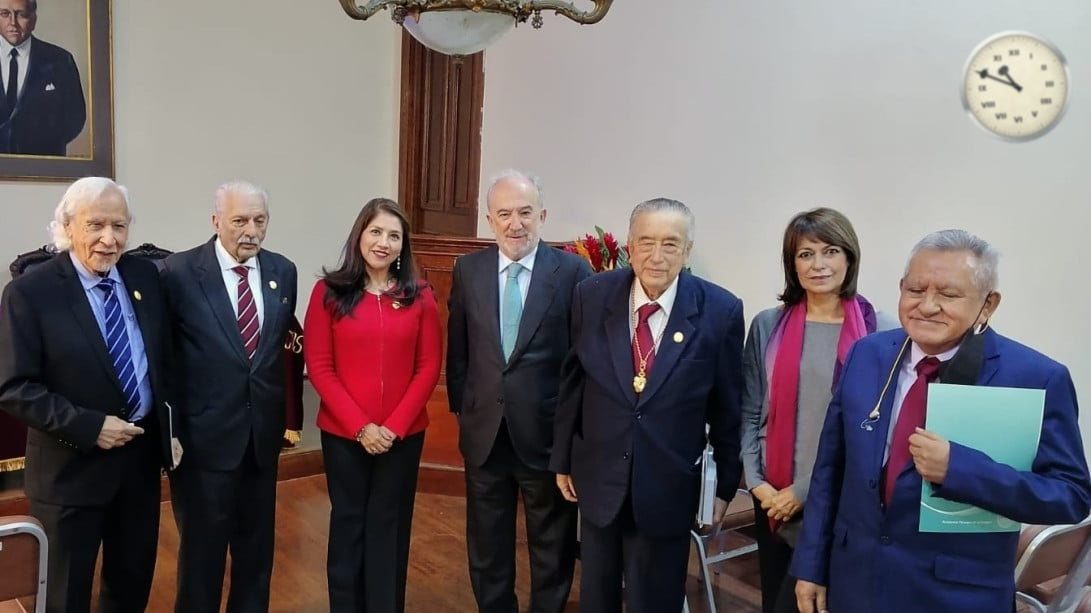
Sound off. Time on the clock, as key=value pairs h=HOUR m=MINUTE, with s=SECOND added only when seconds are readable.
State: h=10 m=49
